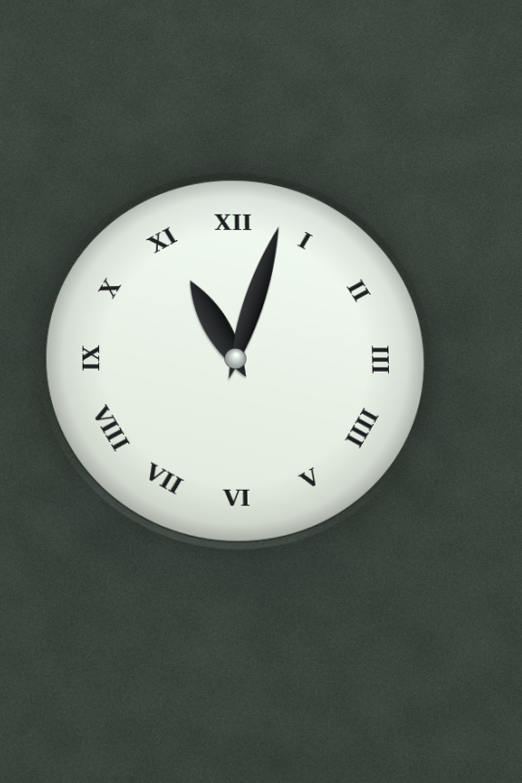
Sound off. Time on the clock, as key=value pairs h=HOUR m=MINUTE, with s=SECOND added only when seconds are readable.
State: h=11 m=3
